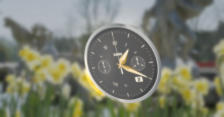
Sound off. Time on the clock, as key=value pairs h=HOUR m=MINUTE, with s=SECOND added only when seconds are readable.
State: h=1 m=20
